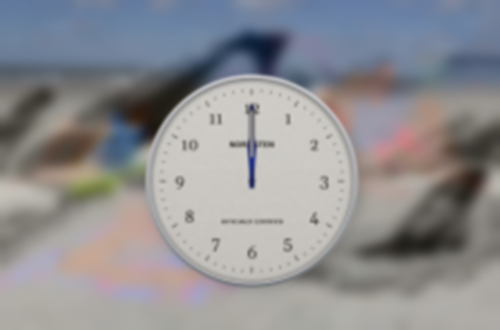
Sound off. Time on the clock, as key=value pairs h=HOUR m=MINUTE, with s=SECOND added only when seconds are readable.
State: h=12 m=0
